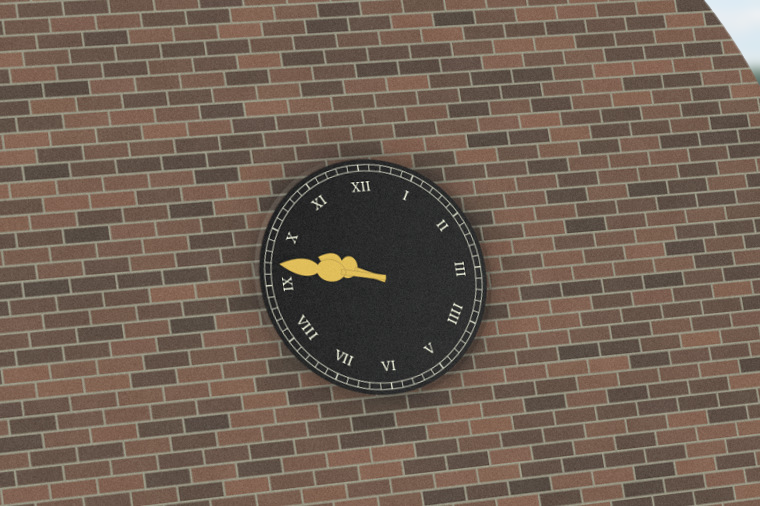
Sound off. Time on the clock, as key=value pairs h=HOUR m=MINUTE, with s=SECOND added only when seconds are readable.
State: h=9 m=47
